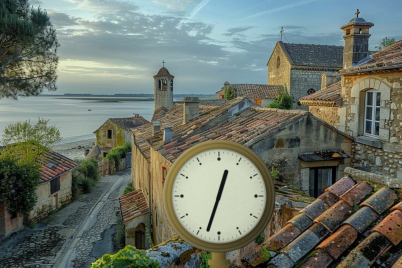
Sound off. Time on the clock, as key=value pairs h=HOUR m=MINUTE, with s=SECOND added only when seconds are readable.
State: h=12 m=33
